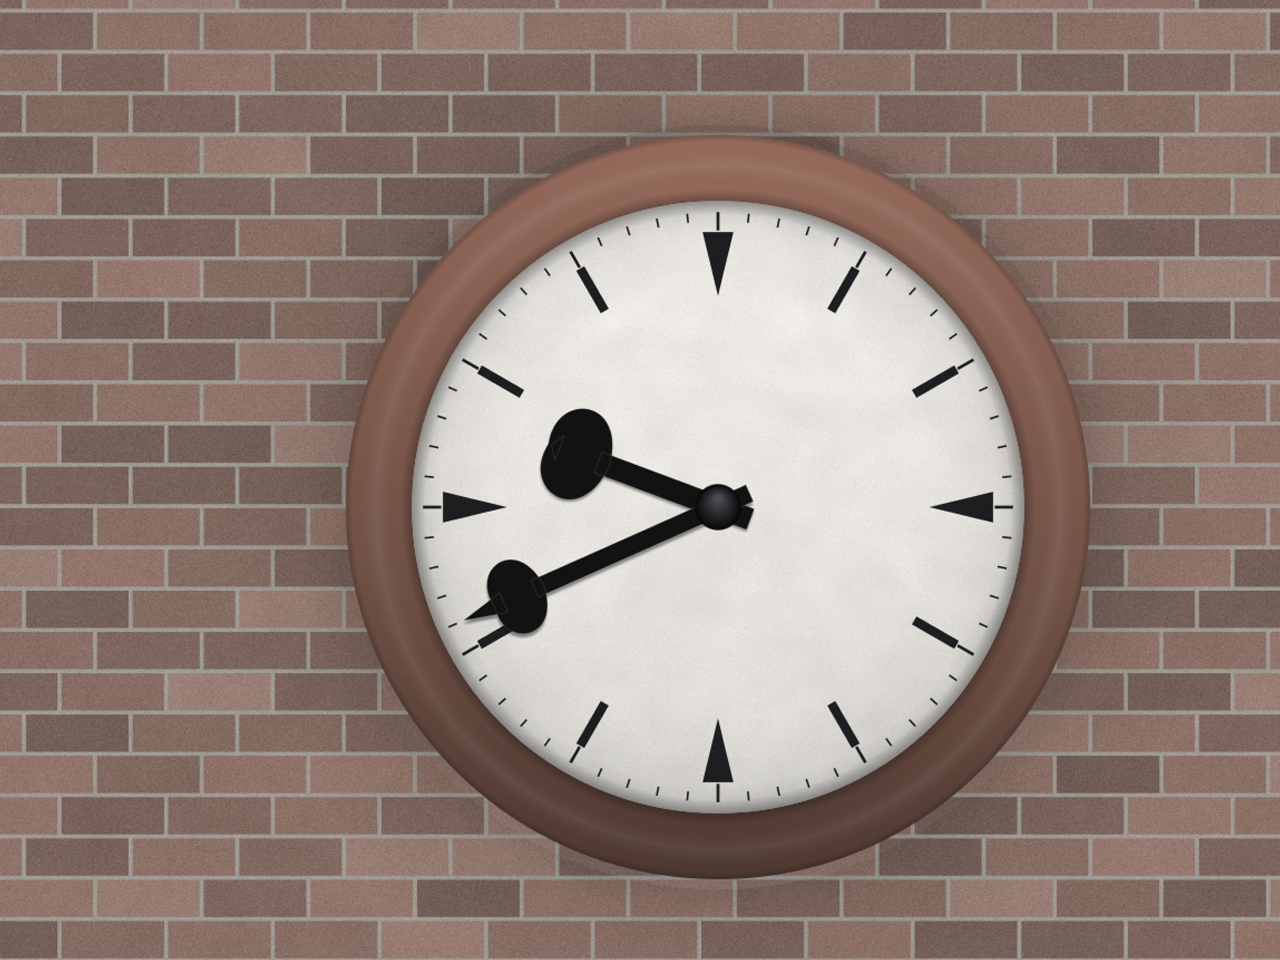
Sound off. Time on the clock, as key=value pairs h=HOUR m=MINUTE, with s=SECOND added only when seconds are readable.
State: h=9 m=41
